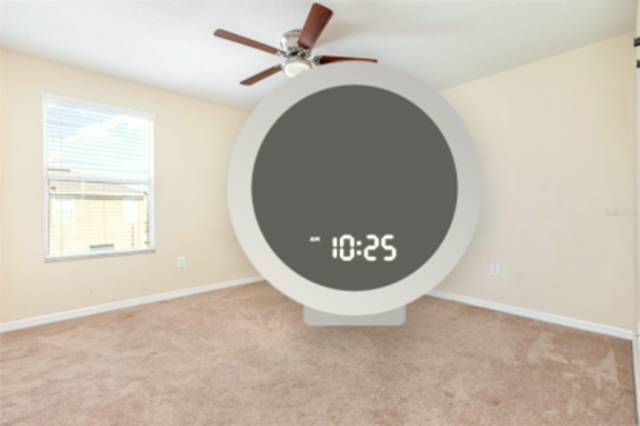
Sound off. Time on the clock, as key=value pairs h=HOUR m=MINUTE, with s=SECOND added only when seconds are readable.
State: h=10 m=25
